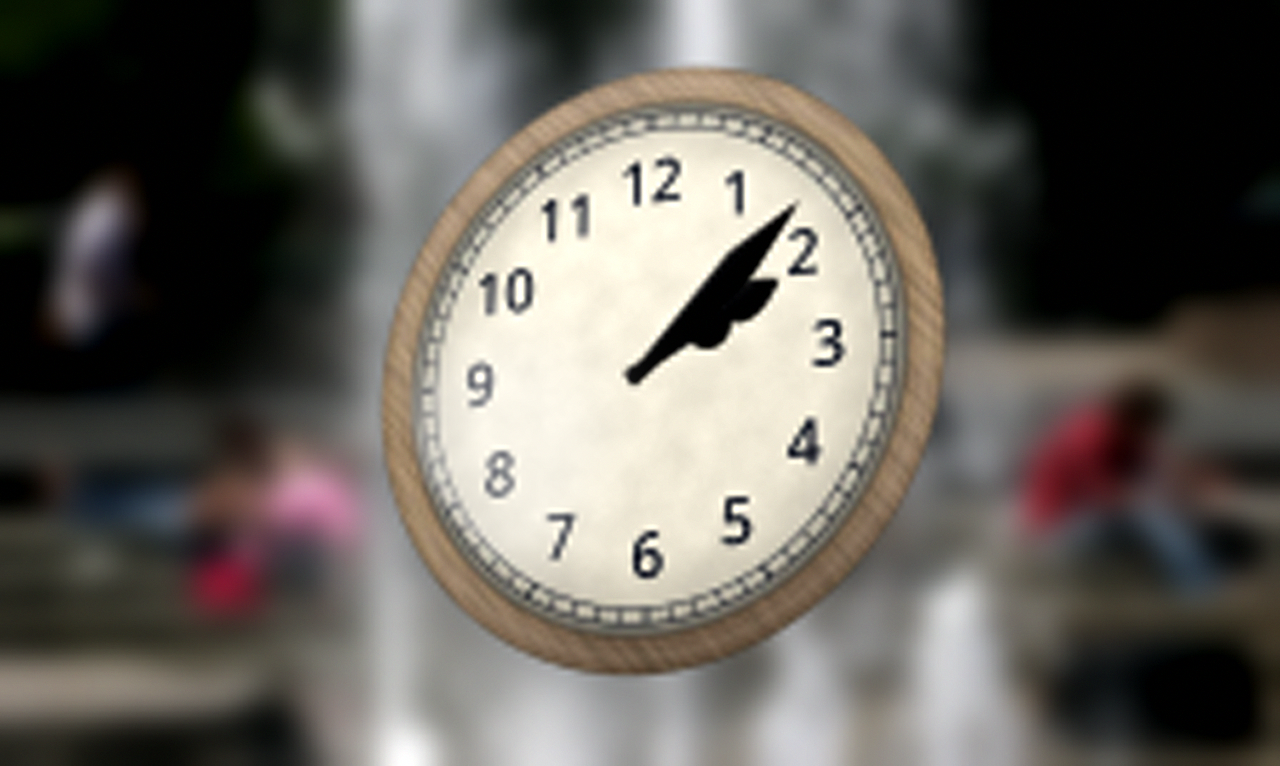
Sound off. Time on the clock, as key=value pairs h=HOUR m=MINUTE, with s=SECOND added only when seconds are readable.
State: h=2 m=8
